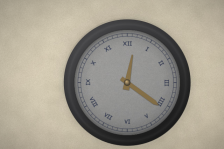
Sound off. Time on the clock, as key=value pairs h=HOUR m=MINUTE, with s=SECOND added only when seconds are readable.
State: h=12 m=21
